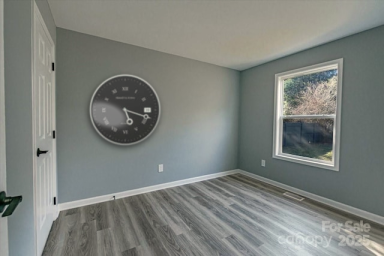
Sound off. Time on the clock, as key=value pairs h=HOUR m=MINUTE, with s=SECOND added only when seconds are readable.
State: h=5 m=18
